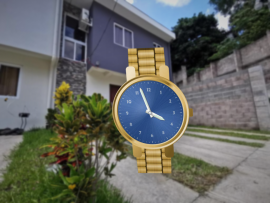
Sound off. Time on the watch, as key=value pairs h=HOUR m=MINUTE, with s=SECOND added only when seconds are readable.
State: h=3 m=57
